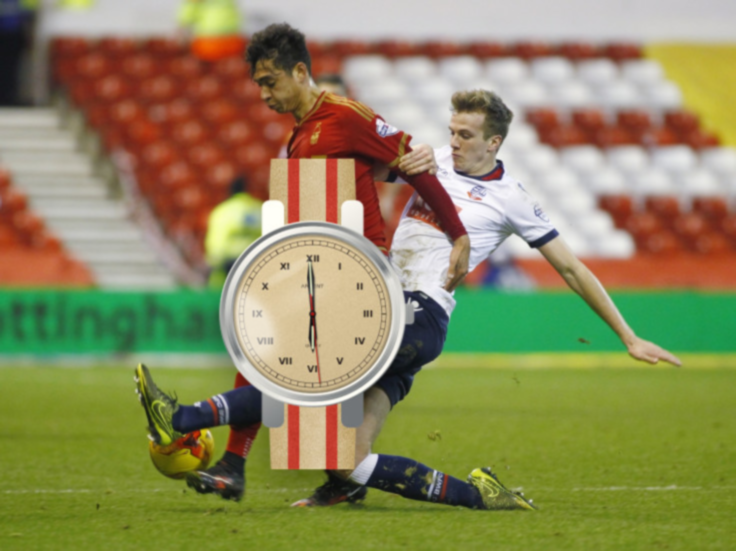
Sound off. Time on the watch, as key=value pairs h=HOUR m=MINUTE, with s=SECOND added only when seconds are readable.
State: h=5 m=59 s=29
